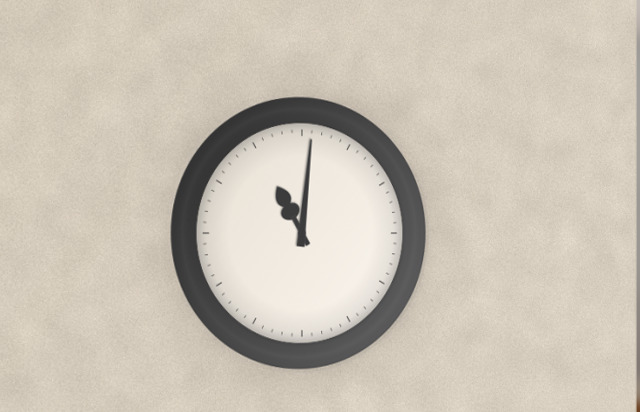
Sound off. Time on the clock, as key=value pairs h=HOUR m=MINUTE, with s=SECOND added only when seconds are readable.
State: h=11 m=1
